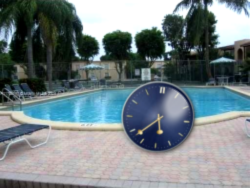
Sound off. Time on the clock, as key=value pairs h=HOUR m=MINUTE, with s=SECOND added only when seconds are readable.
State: h=5 m=38
